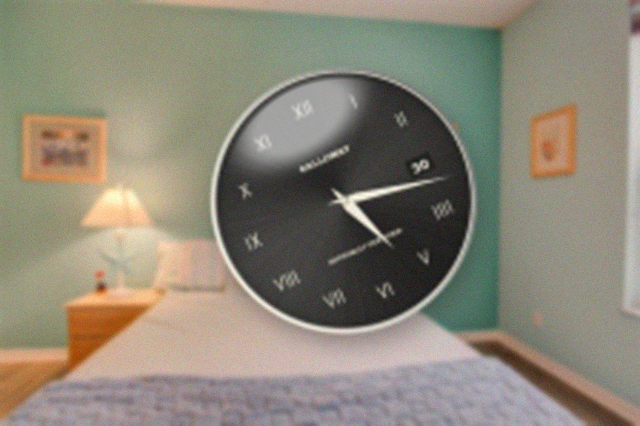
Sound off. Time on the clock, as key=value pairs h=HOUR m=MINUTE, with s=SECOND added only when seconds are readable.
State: h=5 m=17
